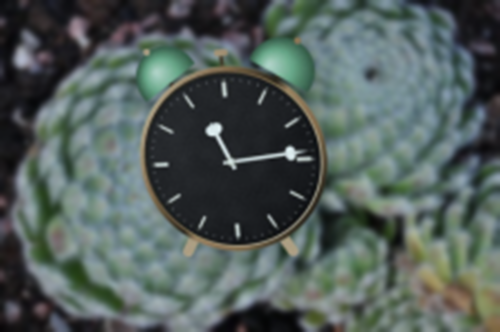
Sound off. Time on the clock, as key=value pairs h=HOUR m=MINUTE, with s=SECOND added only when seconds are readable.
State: h=11 m=14
